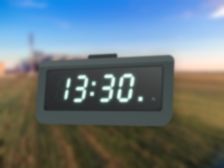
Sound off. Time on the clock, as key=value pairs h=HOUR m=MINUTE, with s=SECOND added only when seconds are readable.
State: h=13 m=30
